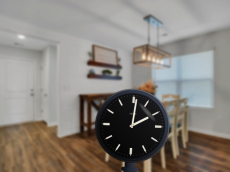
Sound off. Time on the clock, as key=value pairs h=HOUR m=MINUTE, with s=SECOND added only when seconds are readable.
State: h=2 m=1
